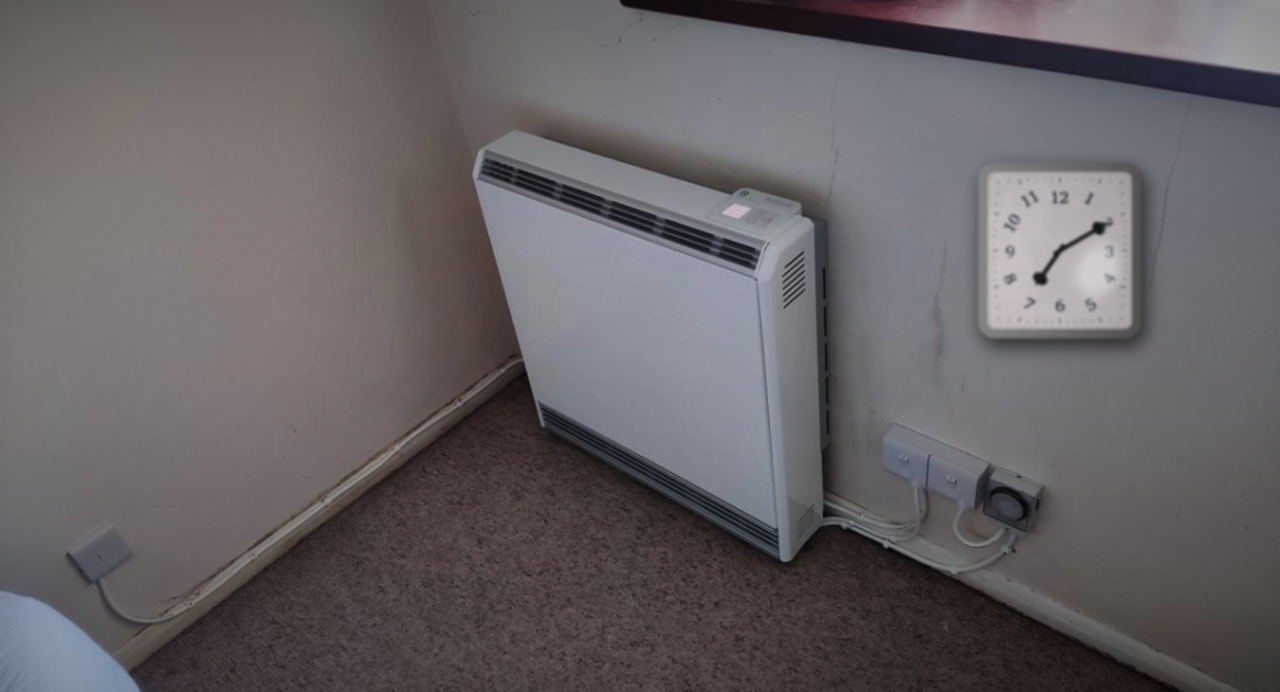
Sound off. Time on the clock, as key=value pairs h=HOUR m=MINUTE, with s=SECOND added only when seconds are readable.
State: h=7 m=10
